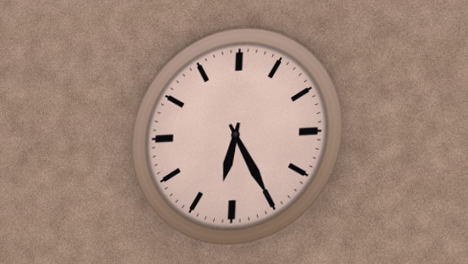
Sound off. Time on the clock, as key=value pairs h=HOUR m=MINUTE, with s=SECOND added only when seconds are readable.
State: h=6 m=25
